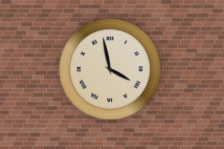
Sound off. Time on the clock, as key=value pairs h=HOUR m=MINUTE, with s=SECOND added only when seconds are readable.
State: h=3 m=58
